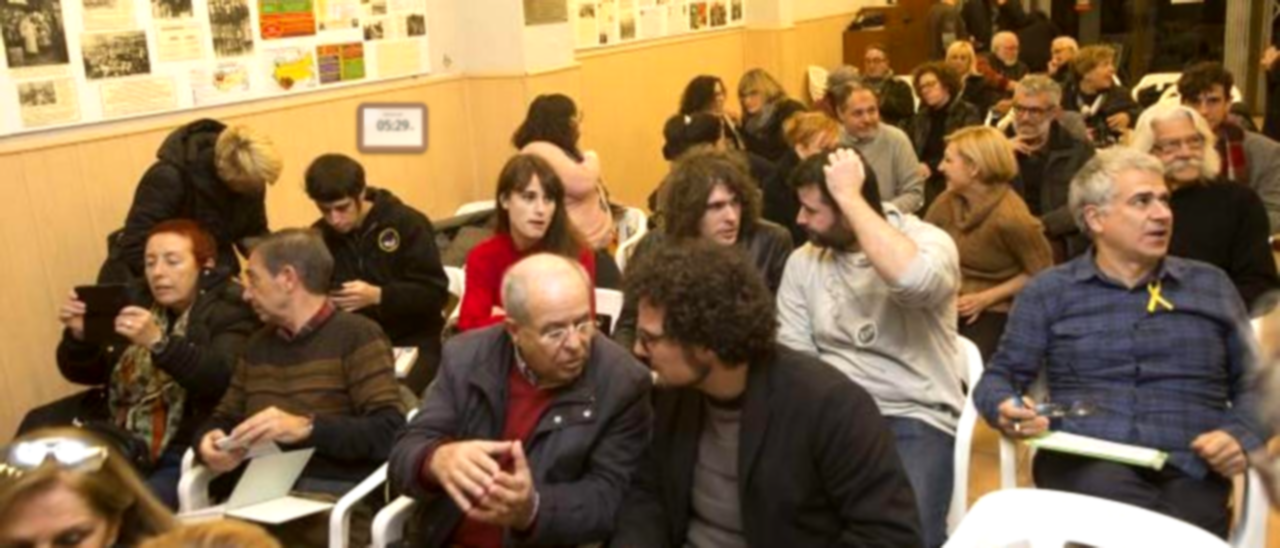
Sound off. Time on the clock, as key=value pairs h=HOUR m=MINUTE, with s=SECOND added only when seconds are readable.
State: h=5 m=29
